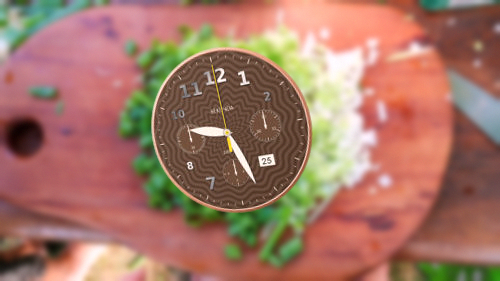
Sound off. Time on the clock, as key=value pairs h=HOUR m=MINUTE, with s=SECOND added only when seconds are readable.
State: h=9 m=27
